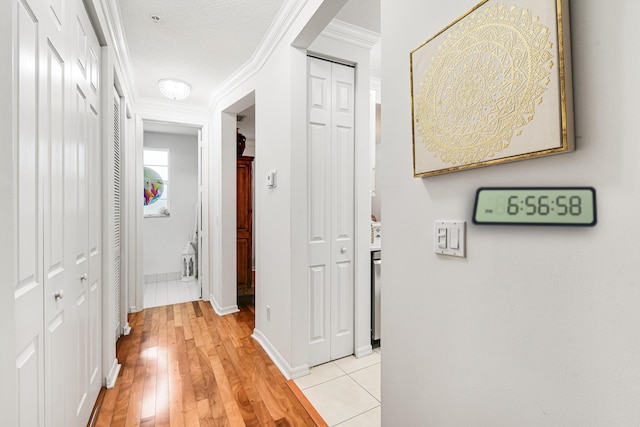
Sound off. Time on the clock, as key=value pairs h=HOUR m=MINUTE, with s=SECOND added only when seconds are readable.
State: h=6 m=56 s=58
